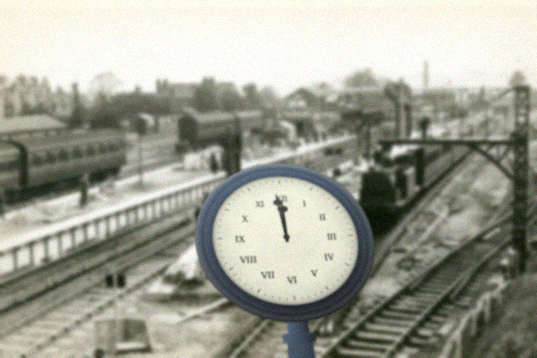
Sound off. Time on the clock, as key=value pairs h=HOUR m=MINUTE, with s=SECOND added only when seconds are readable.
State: h=11 m=59
